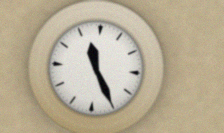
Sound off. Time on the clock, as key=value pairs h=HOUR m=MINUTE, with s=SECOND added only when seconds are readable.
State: h=11 m=25
